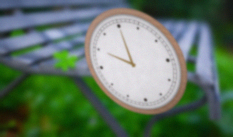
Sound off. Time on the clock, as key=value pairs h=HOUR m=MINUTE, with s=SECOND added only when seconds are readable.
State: h=10 m=0
